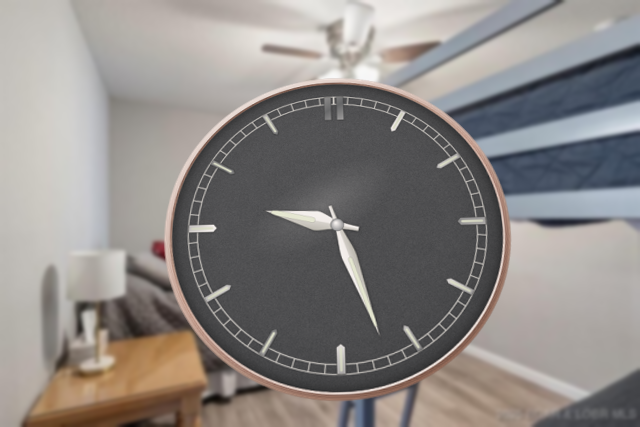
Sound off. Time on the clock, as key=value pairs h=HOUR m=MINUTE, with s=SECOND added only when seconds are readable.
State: h=9 m=27
